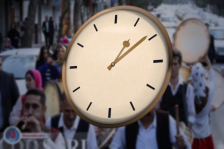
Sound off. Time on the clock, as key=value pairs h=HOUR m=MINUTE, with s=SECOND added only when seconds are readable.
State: h=1 m=9
